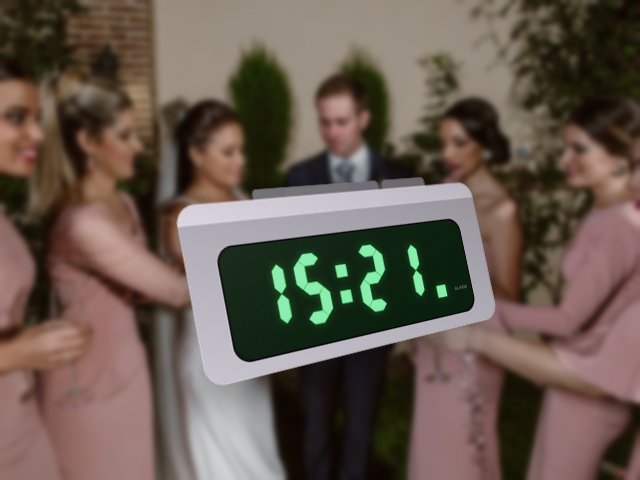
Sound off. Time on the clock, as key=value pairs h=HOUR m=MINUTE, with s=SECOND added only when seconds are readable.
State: h=15 m=21
